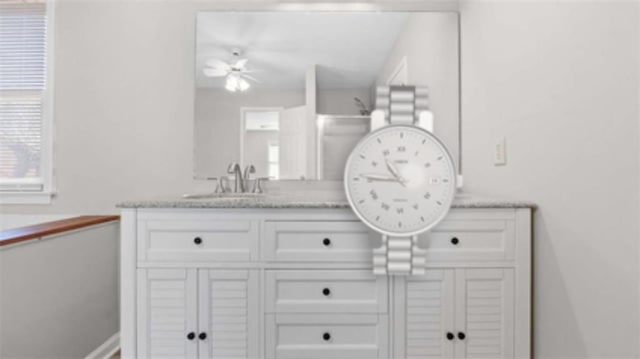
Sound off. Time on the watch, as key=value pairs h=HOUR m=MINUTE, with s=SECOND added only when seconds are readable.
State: h=10 m=46
